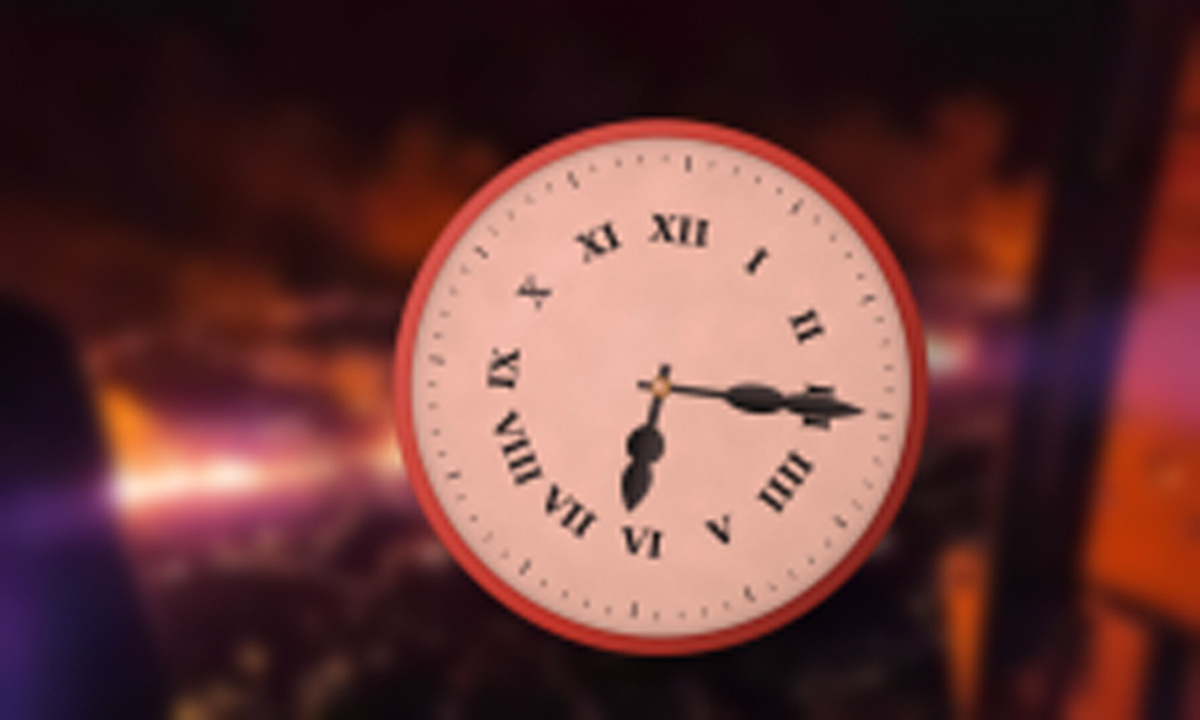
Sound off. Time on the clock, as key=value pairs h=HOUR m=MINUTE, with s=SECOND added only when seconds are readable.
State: h=6 m=15
